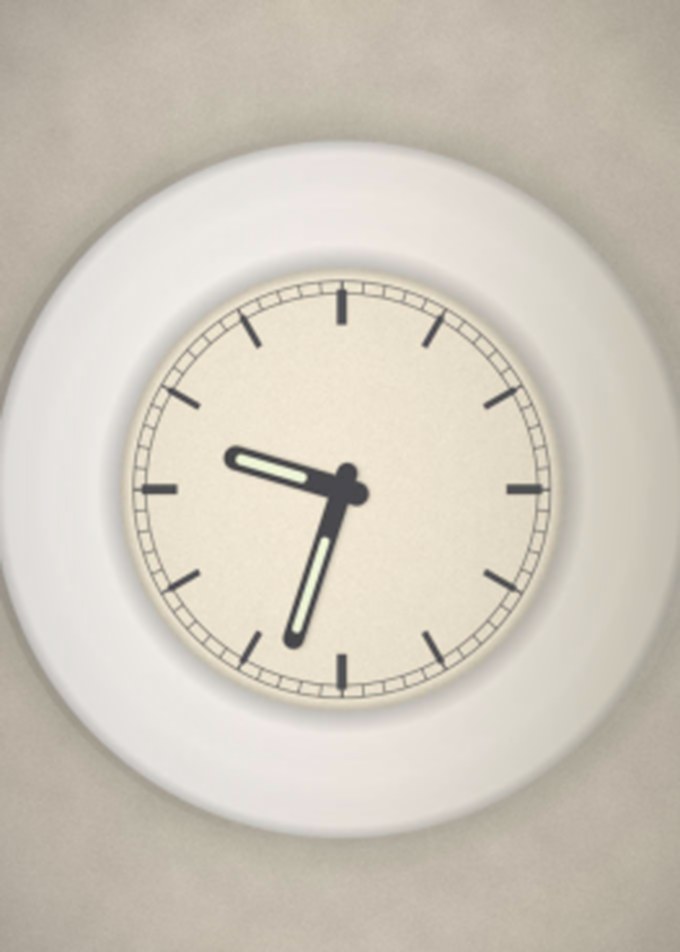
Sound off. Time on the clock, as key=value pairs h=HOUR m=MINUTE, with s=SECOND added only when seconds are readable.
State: h=9 m=33
